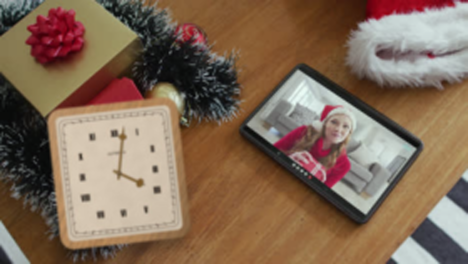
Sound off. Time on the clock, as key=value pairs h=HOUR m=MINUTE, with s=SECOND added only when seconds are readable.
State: h=4 m=2
